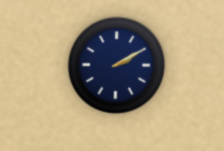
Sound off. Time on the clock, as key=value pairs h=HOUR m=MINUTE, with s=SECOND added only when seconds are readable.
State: h=2 m=10
